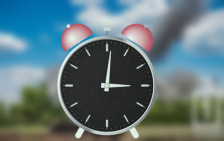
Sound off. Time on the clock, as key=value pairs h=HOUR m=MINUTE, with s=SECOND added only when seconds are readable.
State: h=3 m=1
